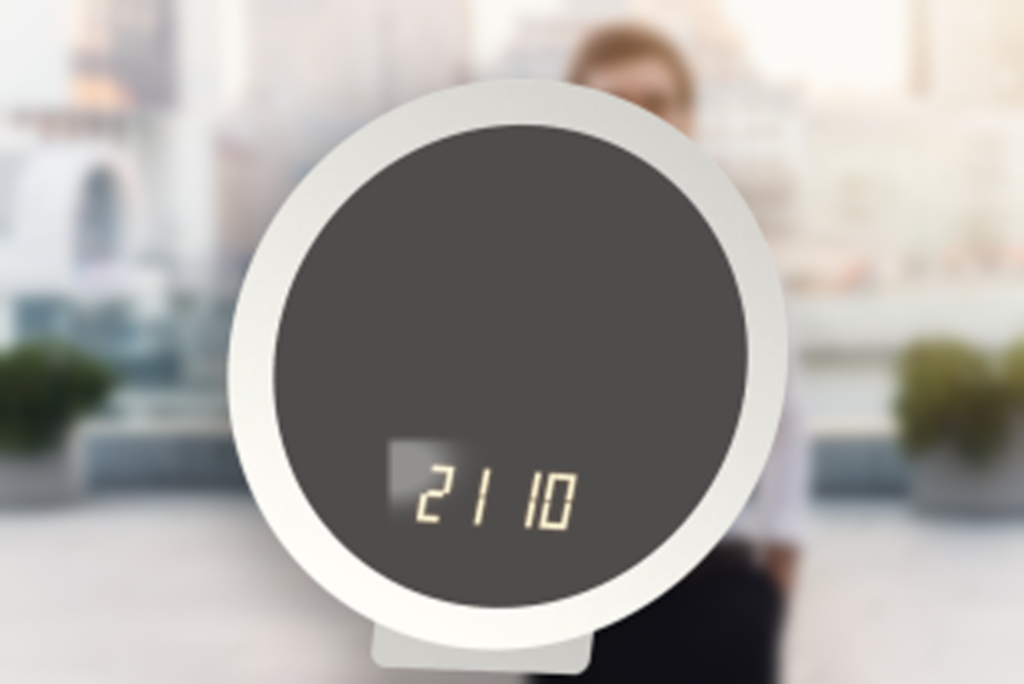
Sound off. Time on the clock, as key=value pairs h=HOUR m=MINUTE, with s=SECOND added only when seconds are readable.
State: h=21 m=10
